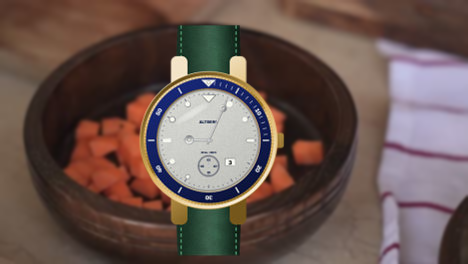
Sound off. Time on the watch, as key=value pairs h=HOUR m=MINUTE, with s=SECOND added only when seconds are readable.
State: h=9 m=4
